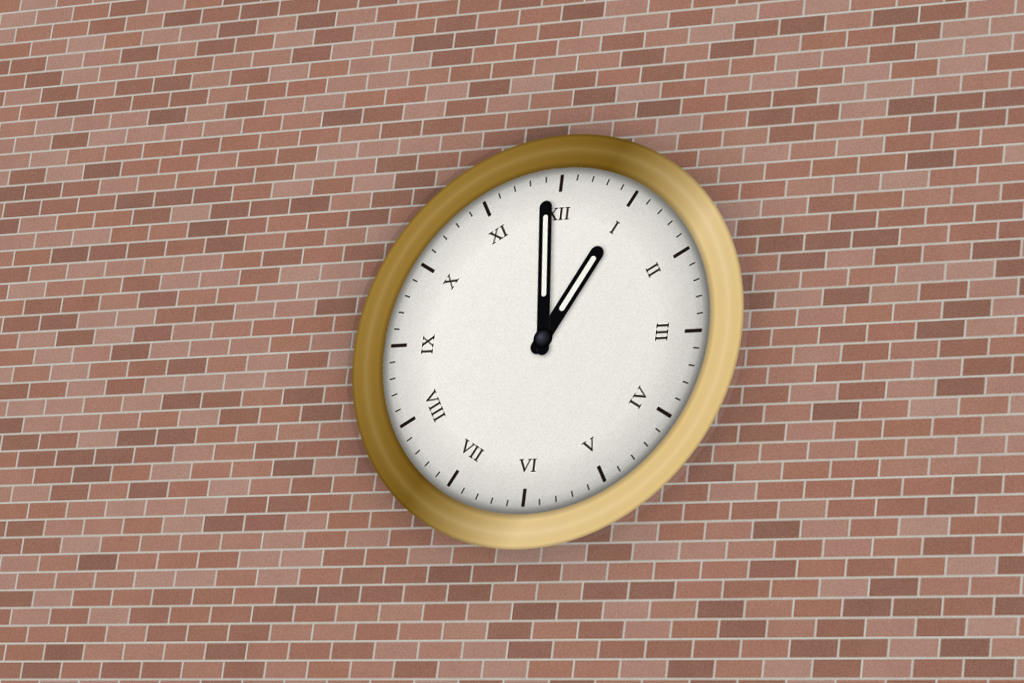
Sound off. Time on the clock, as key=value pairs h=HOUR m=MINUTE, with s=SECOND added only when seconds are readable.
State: h=12 m=59
